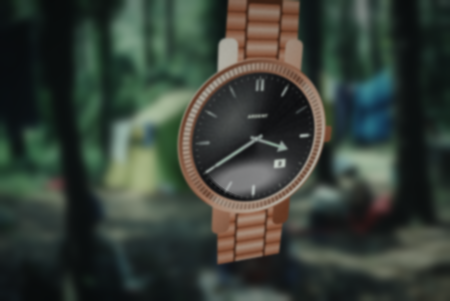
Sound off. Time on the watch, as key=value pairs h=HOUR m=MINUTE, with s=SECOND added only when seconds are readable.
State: h=3 m=40
